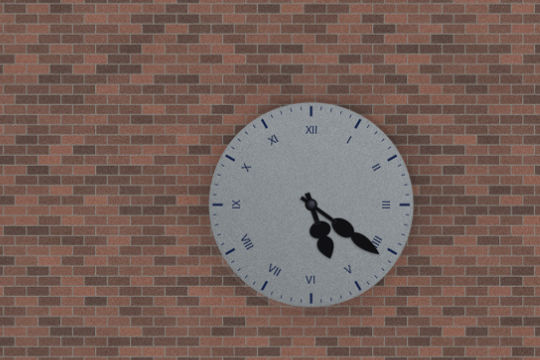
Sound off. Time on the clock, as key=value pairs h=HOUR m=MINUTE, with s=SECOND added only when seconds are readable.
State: h=5 m=21
